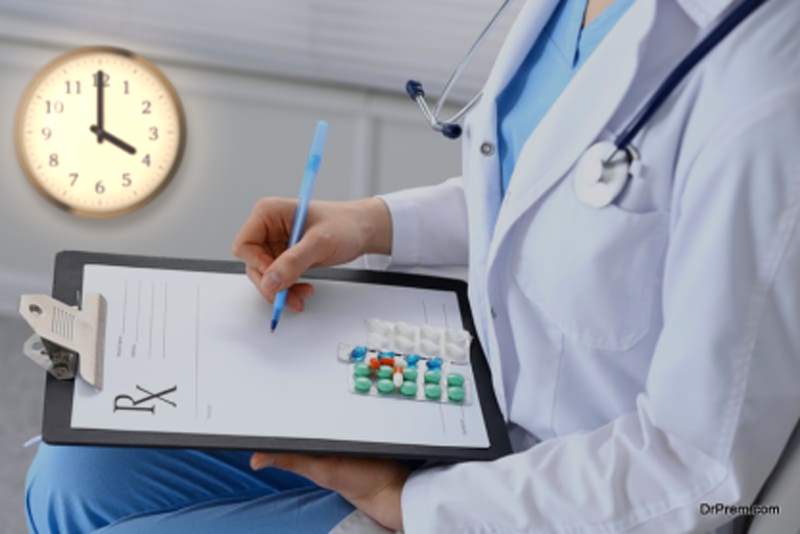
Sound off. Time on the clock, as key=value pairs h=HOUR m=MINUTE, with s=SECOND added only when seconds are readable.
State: h=4 m=0
